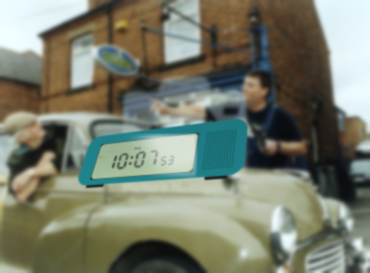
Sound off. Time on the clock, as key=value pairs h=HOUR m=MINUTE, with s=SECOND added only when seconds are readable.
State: h=10 m=7
